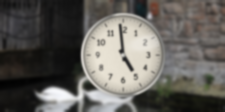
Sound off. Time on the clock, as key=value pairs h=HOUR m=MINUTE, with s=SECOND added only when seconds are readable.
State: h=4 m=59
